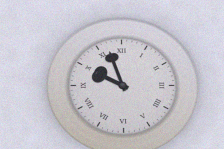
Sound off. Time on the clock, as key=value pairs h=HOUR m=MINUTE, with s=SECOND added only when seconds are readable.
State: h=9 m=57
